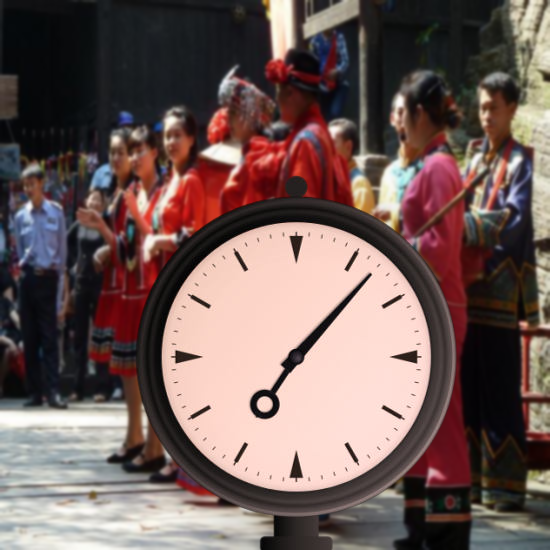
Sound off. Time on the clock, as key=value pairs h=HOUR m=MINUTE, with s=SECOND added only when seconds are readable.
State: h=7 m=7
